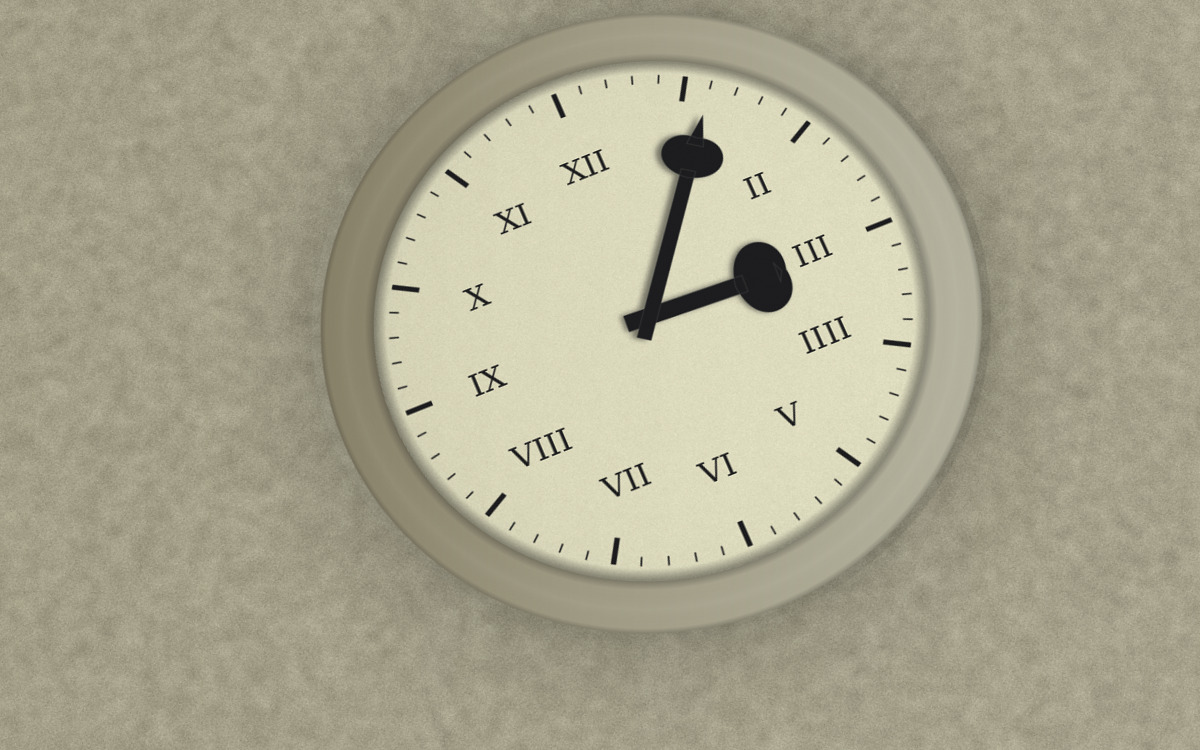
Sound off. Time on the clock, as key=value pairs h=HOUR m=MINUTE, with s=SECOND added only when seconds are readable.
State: h=3 m=6
